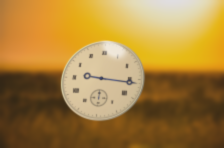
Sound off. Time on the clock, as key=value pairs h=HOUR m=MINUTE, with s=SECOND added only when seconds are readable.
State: h=9 m=16
